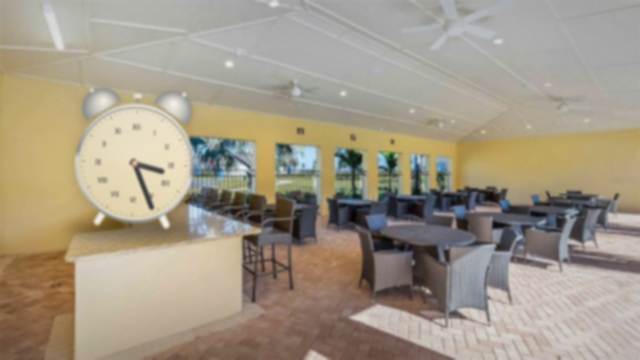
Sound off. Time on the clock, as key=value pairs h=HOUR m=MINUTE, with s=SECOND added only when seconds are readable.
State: h=3 m=26
